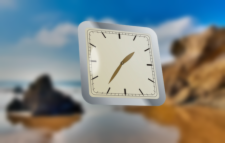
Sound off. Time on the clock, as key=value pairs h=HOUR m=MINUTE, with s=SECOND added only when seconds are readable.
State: h=1 m=36
